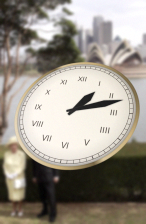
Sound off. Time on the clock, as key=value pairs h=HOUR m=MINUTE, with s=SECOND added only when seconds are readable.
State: h=1 m=12
